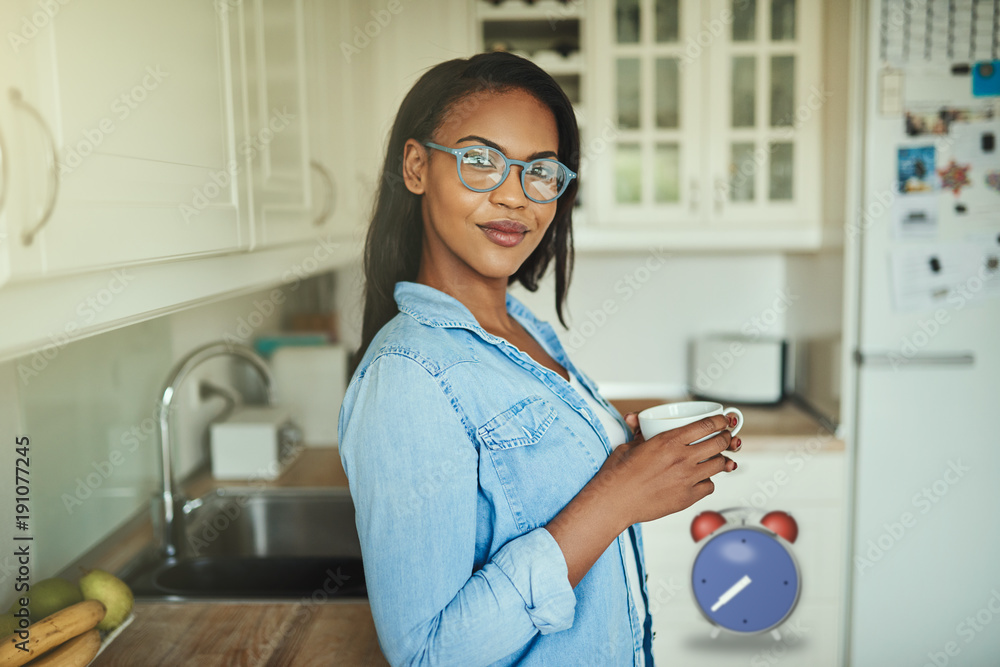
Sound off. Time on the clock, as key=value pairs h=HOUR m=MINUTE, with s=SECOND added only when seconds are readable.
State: h=7 m=38
